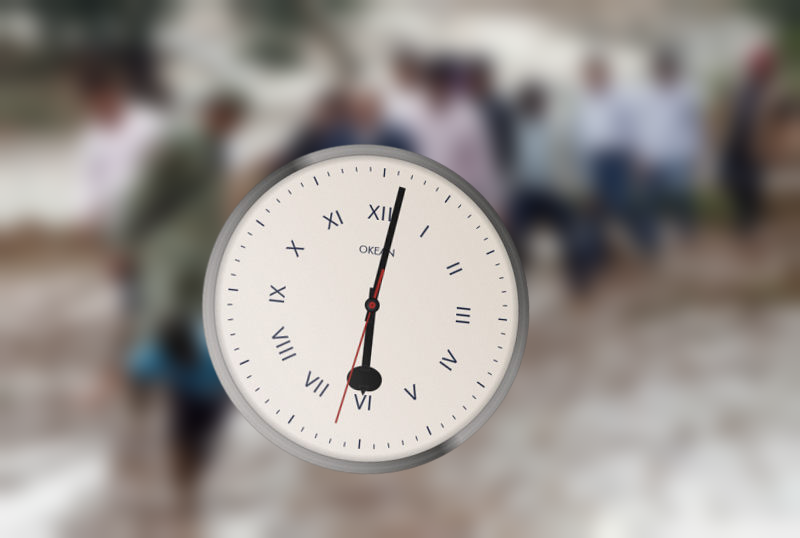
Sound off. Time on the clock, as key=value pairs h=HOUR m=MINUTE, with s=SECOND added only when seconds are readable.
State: h=6 m=1 s=32
